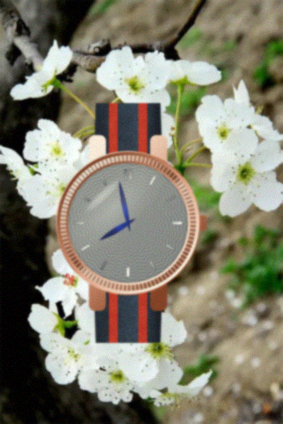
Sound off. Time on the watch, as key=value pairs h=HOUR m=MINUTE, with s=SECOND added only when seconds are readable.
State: h=7 m=58
